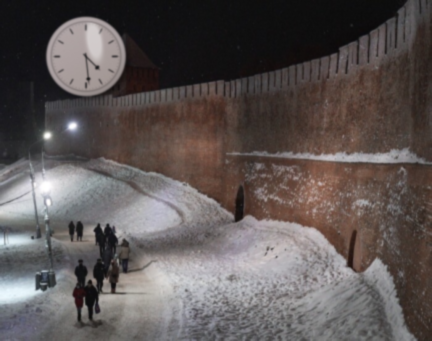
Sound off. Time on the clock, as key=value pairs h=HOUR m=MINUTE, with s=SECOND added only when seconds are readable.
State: h=4 m=29
